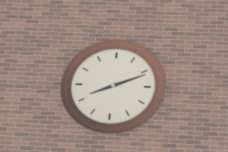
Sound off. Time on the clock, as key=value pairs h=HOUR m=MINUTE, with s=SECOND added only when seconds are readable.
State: h=8 m=11
